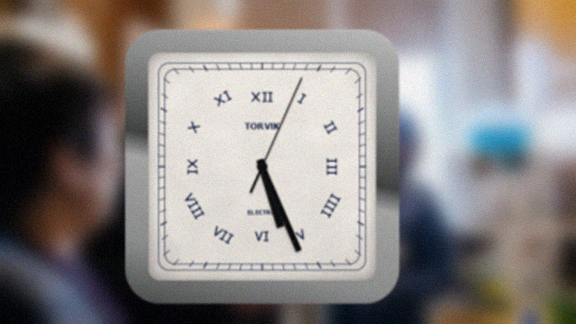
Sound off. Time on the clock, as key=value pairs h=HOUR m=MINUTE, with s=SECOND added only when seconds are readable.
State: h=5 m=26 s=4
